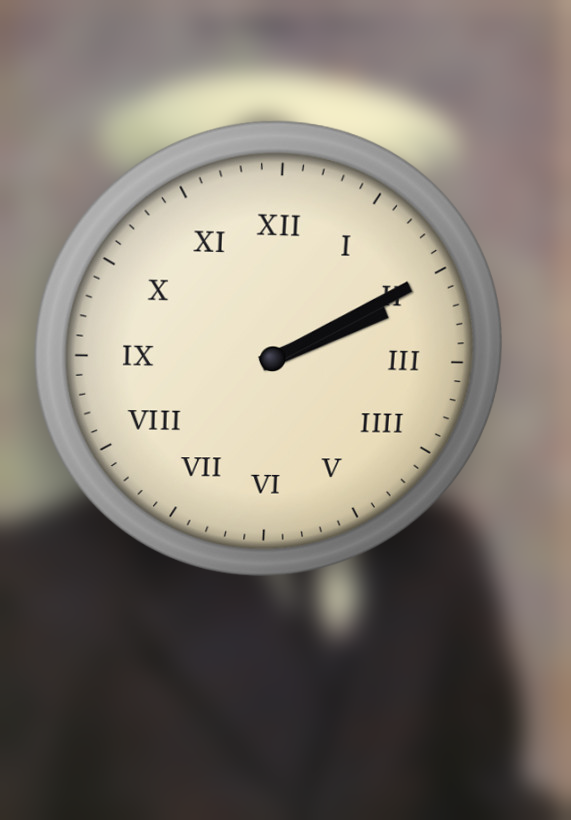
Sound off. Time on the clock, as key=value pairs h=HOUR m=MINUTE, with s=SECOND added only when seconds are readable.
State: h=2 m=10
